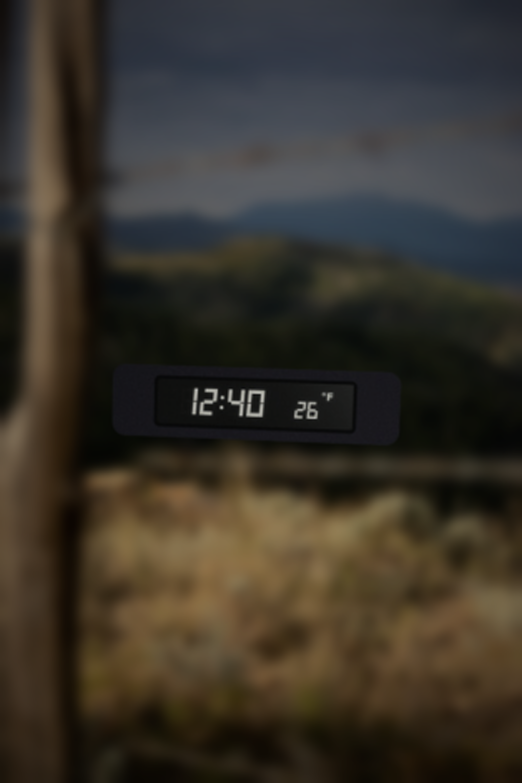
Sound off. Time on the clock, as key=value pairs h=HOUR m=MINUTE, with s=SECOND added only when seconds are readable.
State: h=12 m=40
